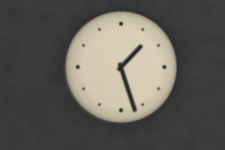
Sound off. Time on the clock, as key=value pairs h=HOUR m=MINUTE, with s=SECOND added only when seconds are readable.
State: h=1 m=27
